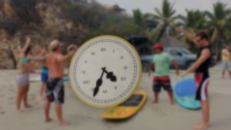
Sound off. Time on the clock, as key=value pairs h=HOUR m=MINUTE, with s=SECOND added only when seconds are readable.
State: h=4 m=34
